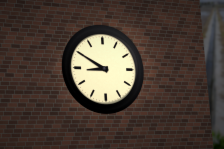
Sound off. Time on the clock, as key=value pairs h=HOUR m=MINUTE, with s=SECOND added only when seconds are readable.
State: h=8 m=50
